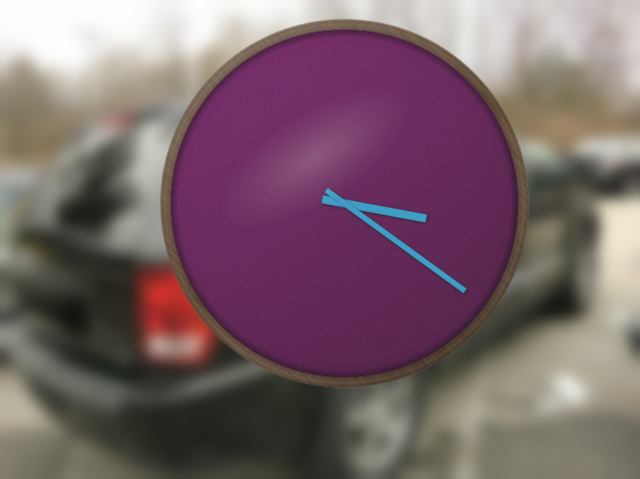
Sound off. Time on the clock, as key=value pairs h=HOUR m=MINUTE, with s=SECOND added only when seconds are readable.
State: h=3 m=21
